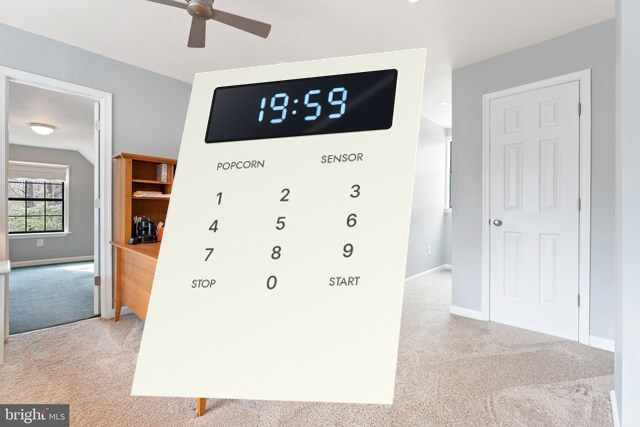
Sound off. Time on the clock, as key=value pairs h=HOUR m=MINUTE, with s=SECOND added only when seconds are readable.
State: h=19 m=59
